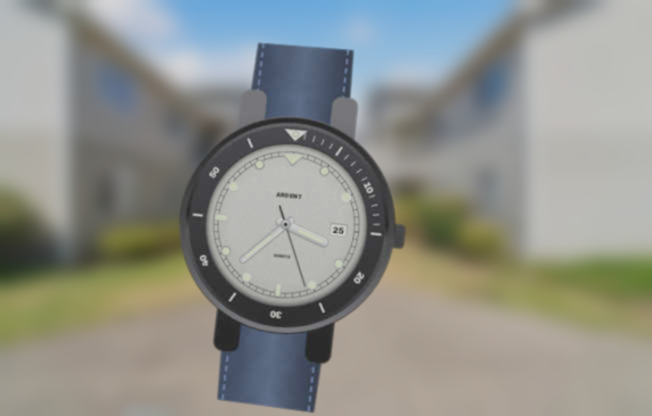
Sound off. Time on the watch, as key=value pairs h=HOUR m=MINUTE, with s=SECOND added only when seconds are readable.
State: h=3 m=37 s=26
